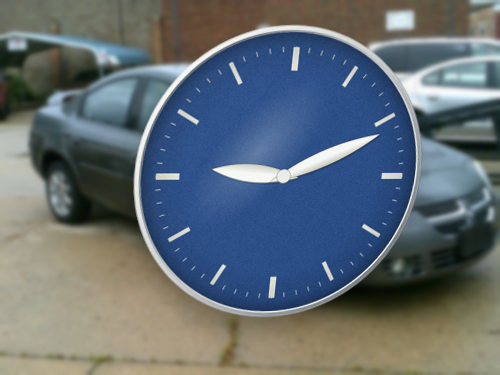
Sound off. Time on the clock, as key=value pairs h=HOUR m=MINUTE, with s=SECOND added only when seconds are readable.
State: h=9 m=11
